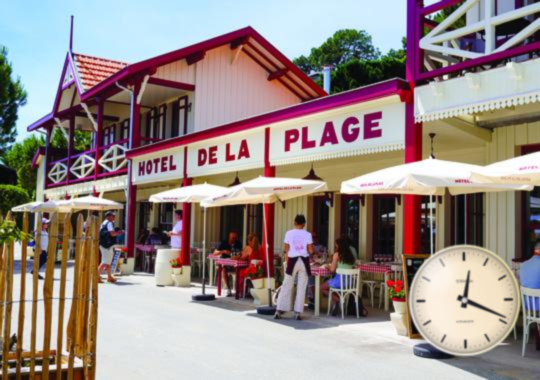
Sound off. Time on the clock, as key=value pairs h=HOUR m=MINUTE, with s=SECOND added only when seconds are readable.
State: h=12 m=19
